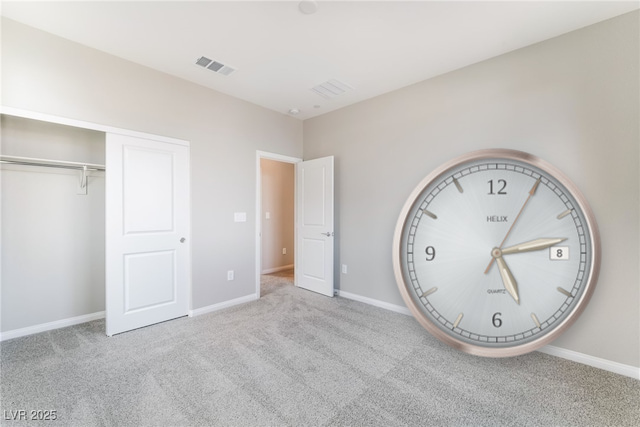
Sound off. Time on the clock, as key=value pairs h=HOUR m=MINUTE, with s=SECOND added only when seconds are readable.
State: h=5 m=13 s=5
